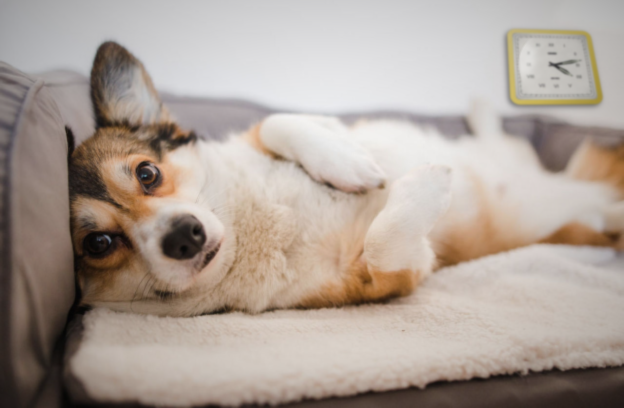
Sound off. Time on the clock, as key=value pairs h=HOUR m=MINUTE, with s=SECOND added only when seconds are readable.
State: h=4 m=13
